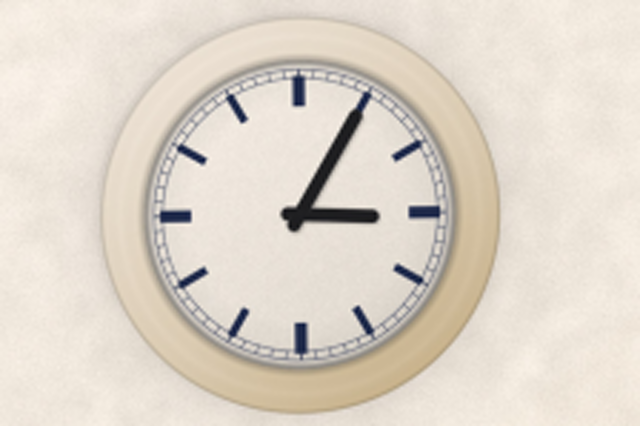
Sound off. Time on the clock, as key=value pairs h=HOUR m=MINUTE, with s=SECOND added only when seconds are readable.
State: h=3 m=5
